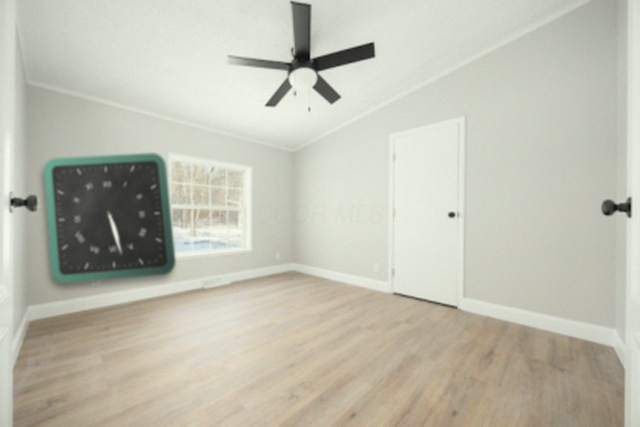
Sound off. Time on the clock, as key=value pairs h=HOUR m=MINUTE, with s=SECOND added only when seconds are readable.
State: h=5 m=28
